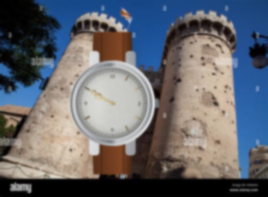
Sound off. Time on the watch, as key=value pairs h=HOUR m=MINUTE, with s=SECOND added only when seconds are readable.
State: h=9 m=50
